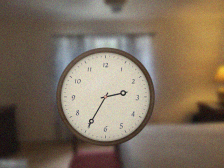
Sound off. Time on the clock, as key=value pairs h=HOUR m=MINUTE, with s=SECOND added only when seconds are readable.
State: h=2 m=35
